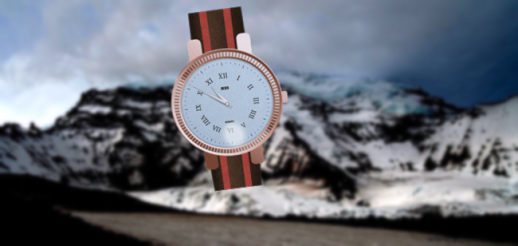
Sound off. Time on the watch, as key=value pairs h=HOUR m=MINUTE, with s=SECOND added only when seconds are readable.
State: h=10 m=51
